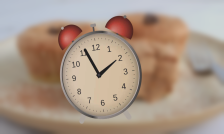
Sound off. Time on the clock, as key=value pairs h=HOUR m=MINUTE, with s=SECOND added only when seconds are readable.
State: h=1 m=56
